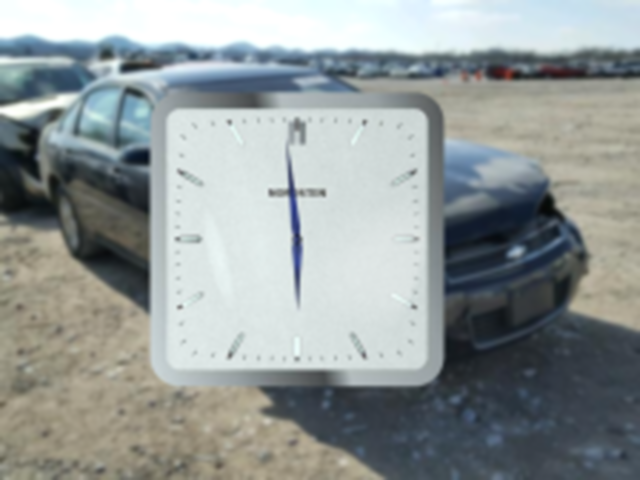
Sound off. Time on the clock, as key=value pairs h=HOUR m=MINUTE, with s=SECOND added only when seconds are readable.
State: h=5 m=59
